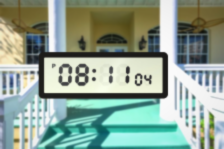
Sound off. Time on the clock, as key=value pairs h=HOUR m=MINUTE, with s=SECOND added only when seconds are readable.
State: h=8 m=11 s=4
